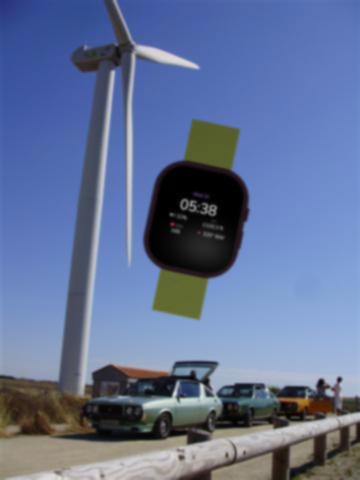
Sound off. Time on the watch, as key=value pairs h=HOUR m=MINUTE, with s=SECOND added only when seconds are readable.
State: h=5 m=38
